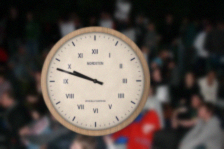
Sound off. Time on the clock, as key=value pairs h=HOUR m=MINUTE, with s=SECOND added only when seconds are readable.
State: h=9 m=48
